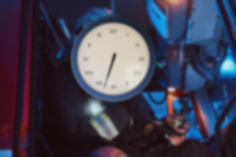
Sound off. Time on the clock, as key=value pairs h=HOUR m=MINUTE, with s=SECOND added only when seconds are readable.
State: h=6 m=33
